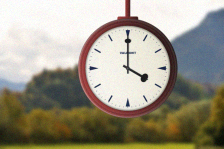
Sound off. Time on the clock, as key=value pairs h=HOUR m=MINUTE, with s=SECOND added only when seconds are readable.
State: h=4 m=0
